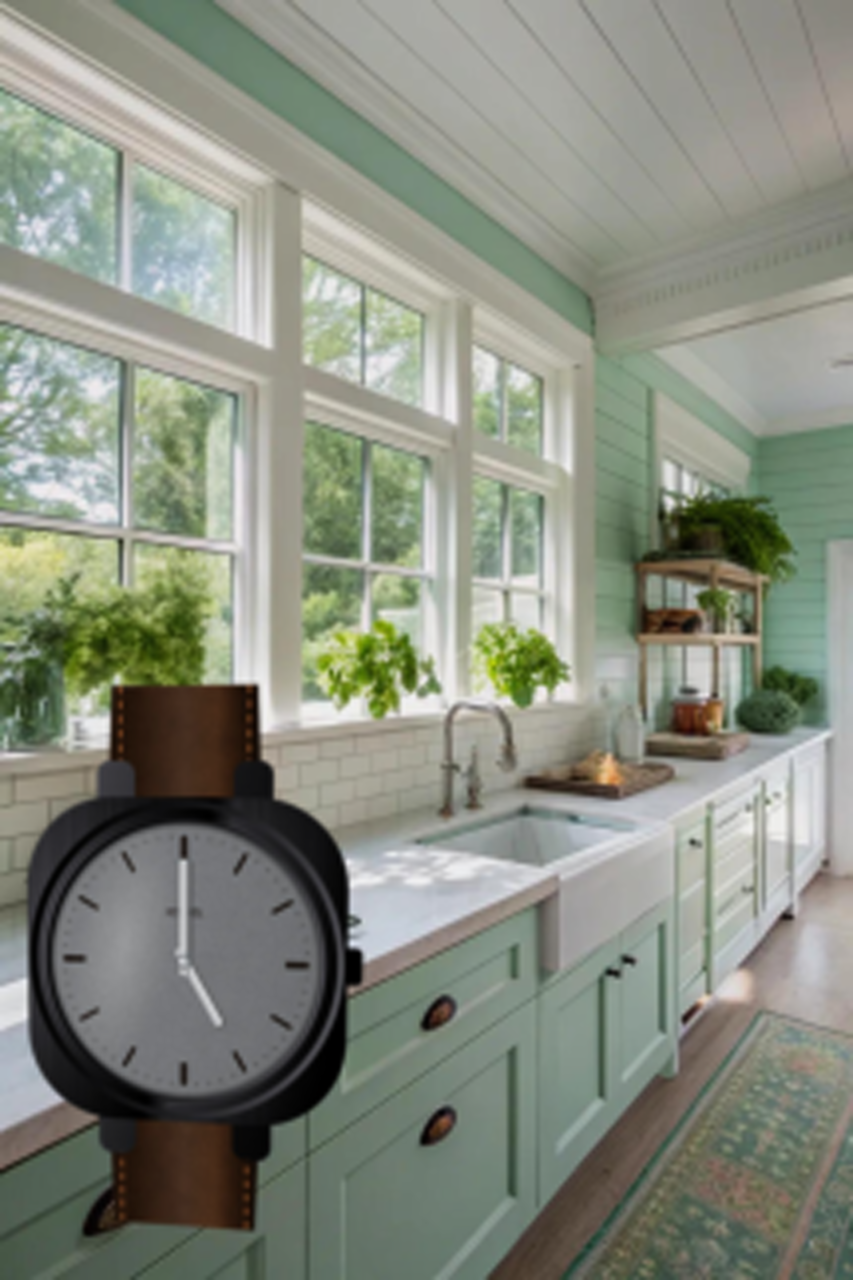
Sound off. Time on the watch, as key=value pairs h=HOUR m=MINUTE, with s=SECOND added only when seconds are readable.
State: h=5 m=0
